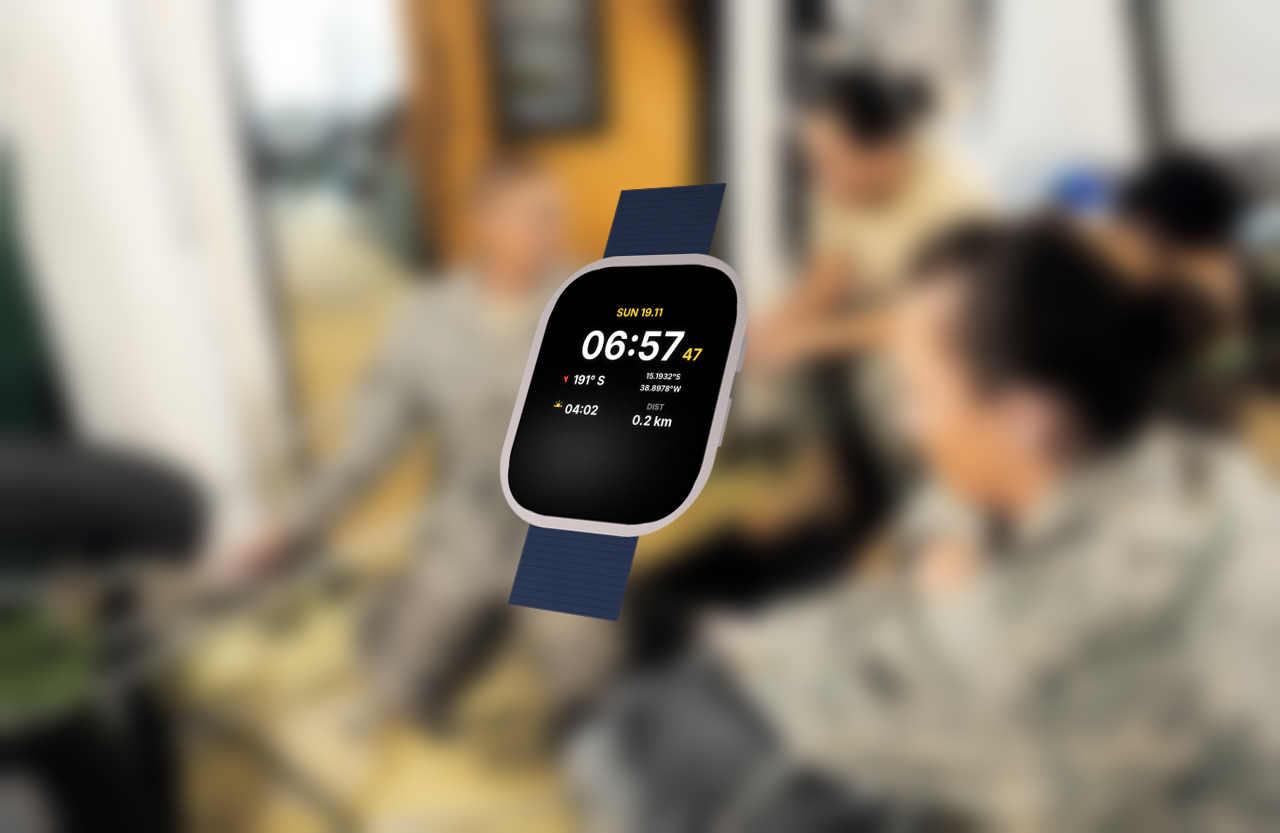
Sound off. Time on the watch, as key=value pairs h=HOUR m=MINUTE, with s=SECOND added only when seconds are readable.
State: h=6 m=57 s=47
